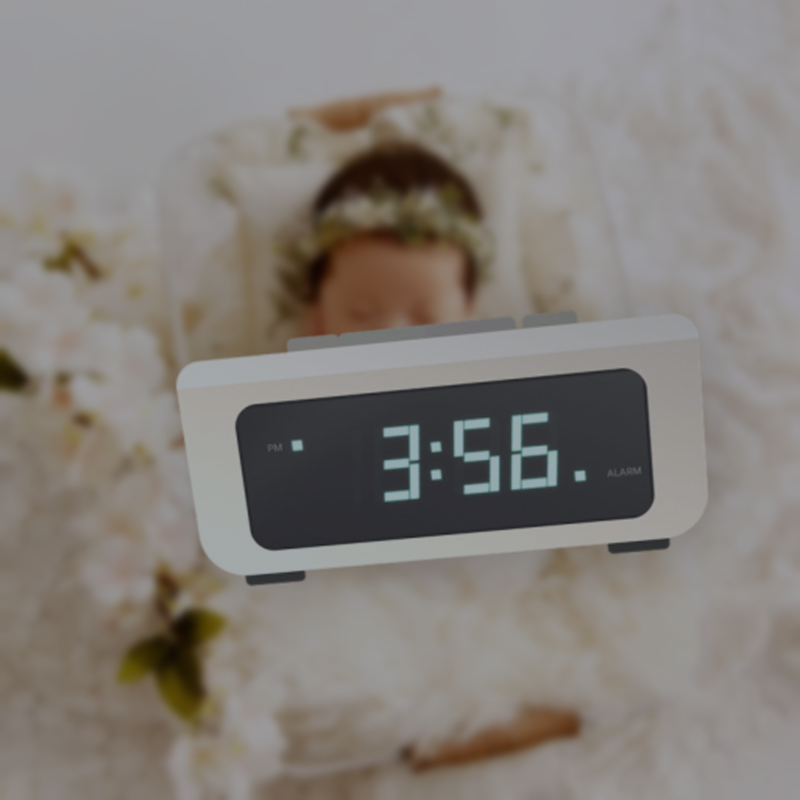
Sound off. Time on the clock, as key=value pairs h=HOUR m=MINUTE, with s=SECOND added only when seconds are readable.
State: h=3 m=56
